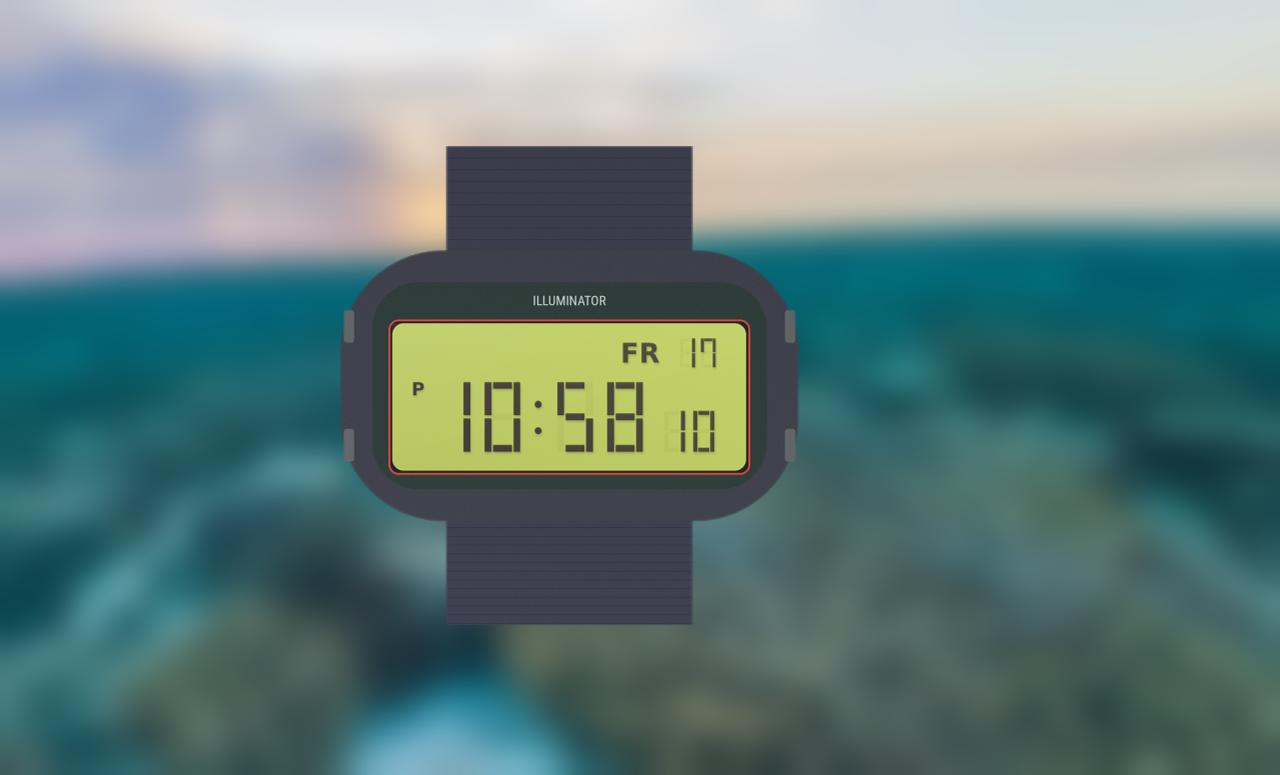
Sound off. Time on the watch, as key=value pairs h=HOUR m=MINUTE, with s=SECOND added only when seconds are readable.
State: h=10 m=58 s=10
